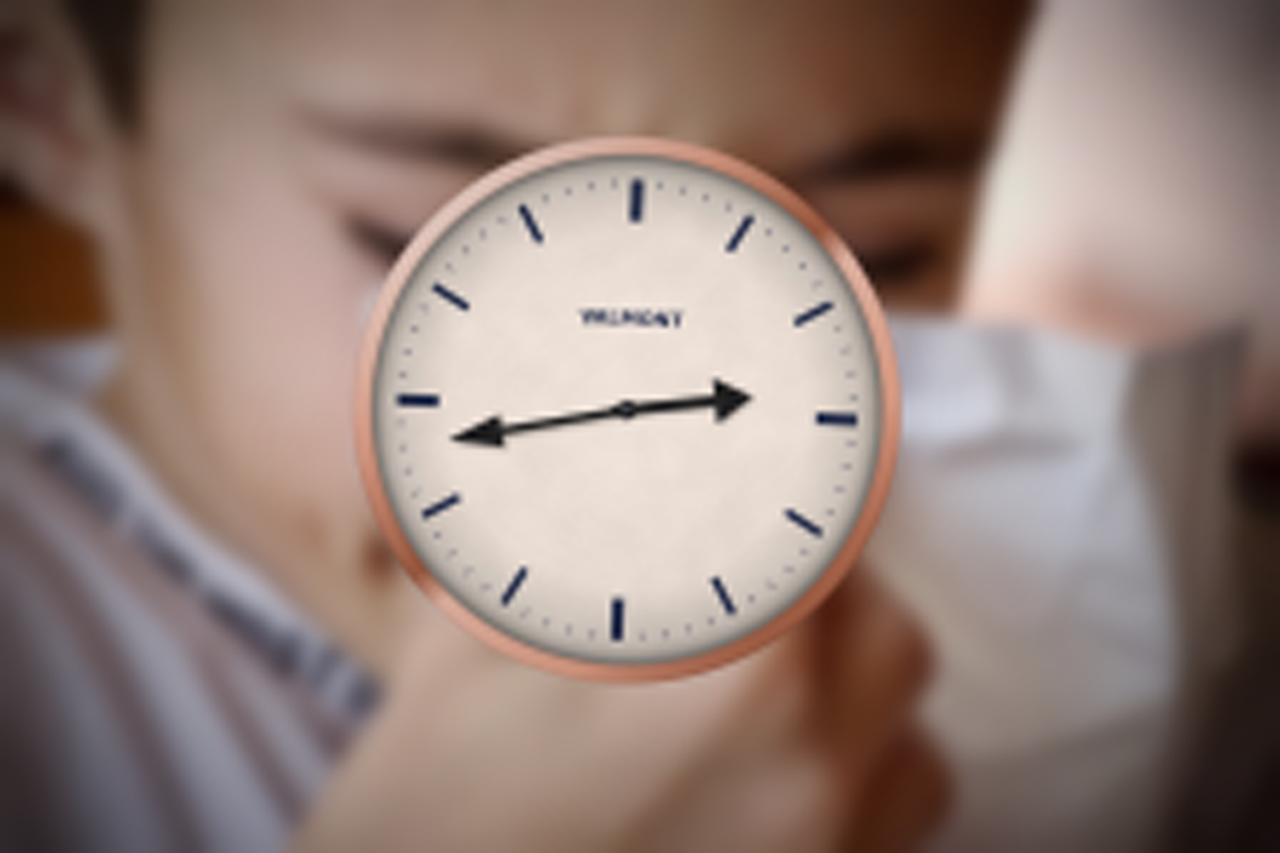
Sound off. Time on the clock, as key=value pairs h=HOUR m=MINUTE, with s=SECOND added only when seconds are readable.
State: h=2 m=43
